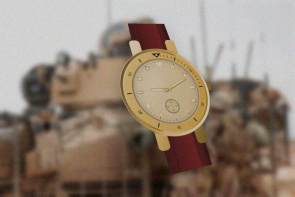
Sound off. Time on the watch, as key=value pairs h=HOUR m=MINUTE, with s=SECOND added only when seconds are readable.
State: h=9 m=11
